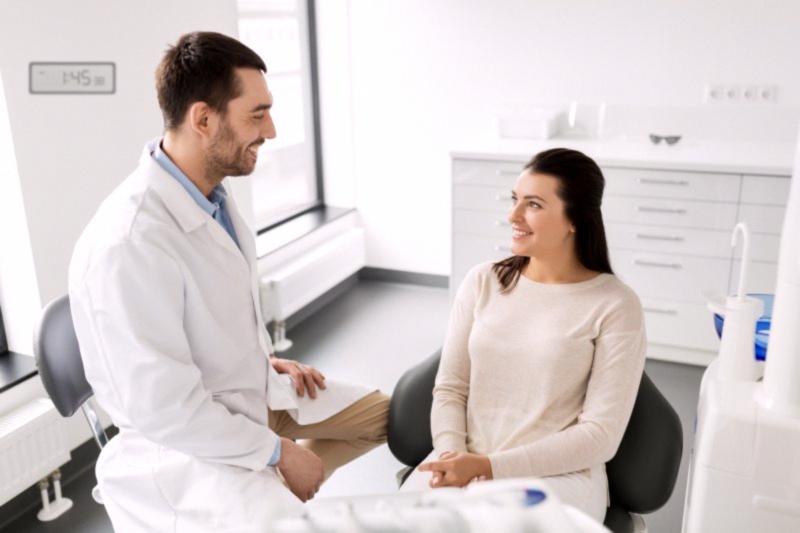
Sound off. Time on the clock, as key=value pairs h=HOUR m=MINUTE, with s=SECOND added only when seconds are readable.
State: h=1 m=45
